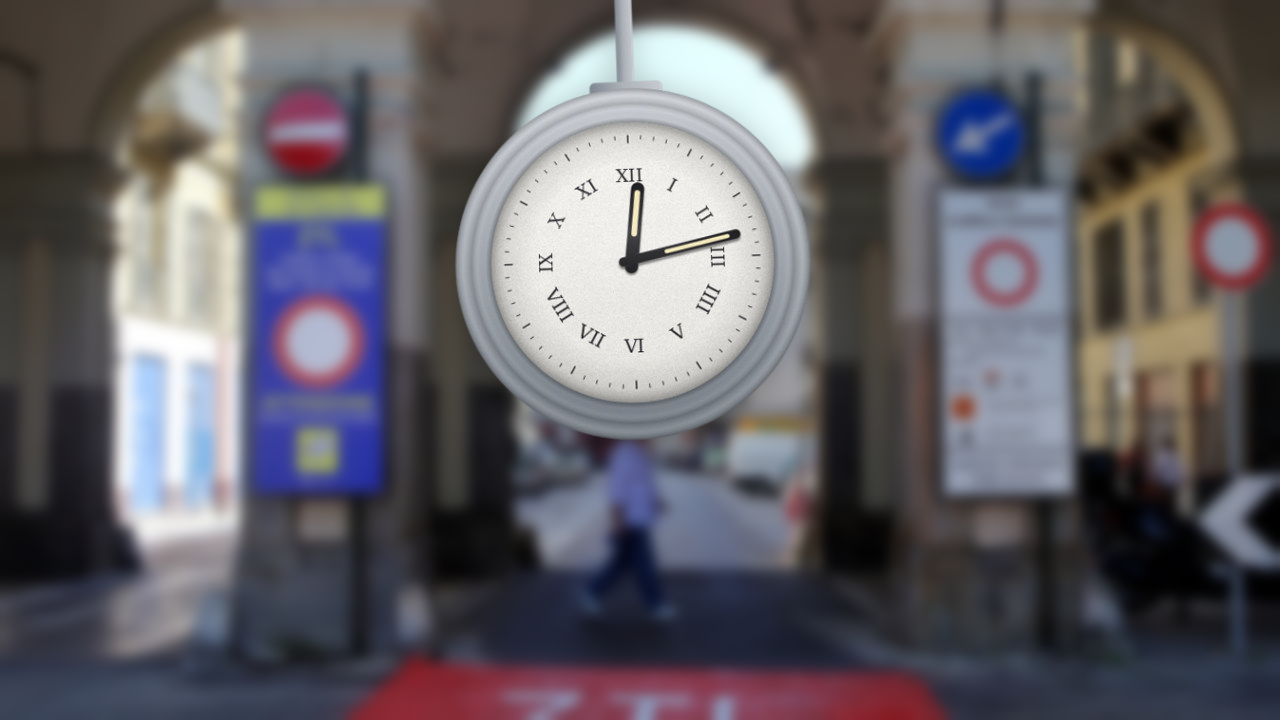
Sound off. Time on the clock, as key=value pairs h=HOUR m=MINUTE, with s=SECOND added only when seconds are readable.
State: h=12 m=13
